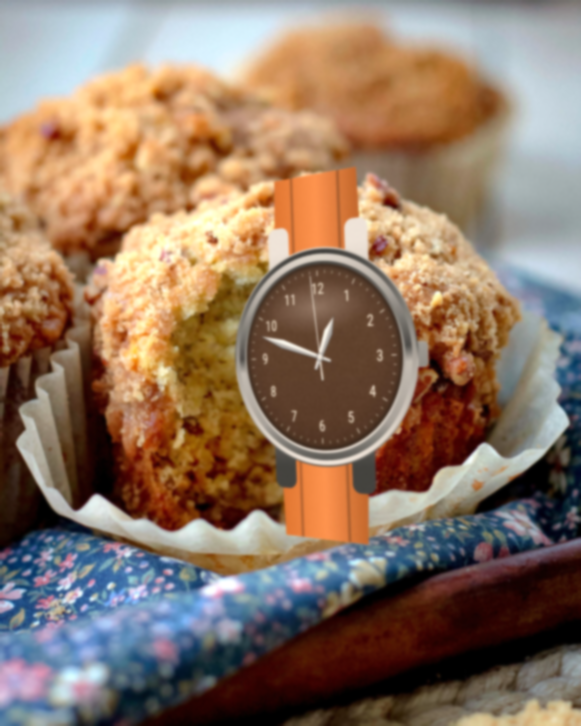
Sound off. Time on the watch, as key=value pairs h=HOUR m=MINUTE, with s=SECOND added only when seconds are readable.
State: h=12 m=47 s=59
